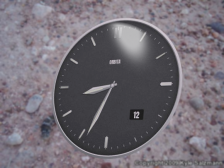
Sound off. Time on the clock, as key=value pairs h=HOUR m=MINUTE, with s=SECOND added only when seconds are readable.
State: h=8 m=34
